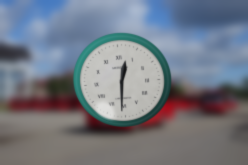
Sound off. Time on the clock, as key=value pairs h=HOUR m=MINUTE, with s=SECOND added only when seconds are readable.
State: h=12 m=31
